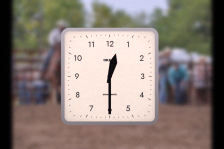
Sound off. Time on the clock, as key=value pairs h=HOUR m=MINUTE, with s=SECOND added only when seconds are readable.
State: h=12 m=30
